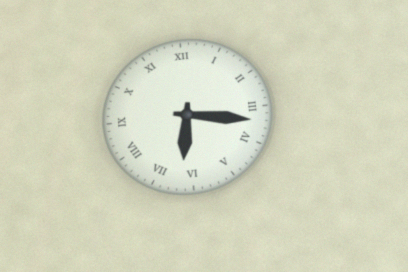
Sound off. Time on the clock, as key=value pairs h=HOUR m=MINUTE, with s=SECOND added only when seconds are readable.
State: h=6 m=17
